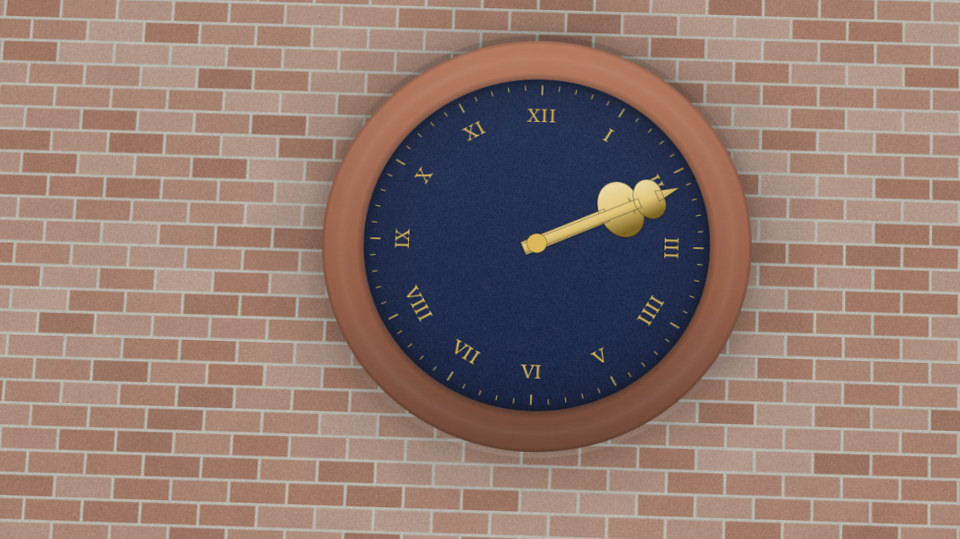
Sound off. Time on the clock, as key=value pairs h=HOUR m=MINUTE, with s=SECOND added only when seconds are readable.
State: h=2 m=11
